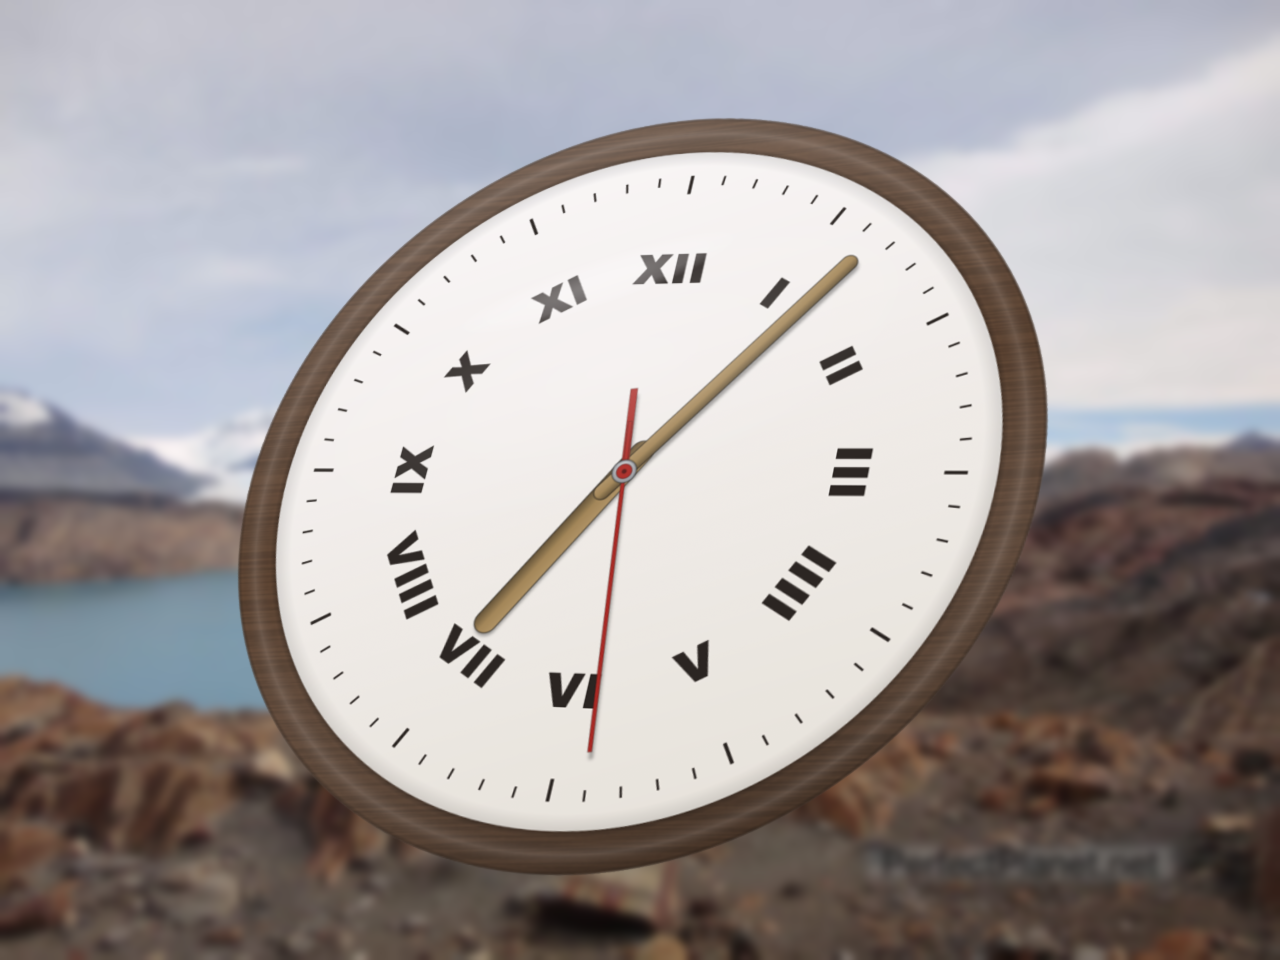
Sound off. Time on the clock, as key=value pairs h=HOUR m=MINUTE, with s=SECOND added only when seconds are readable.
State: h=7 m=6 s=29
